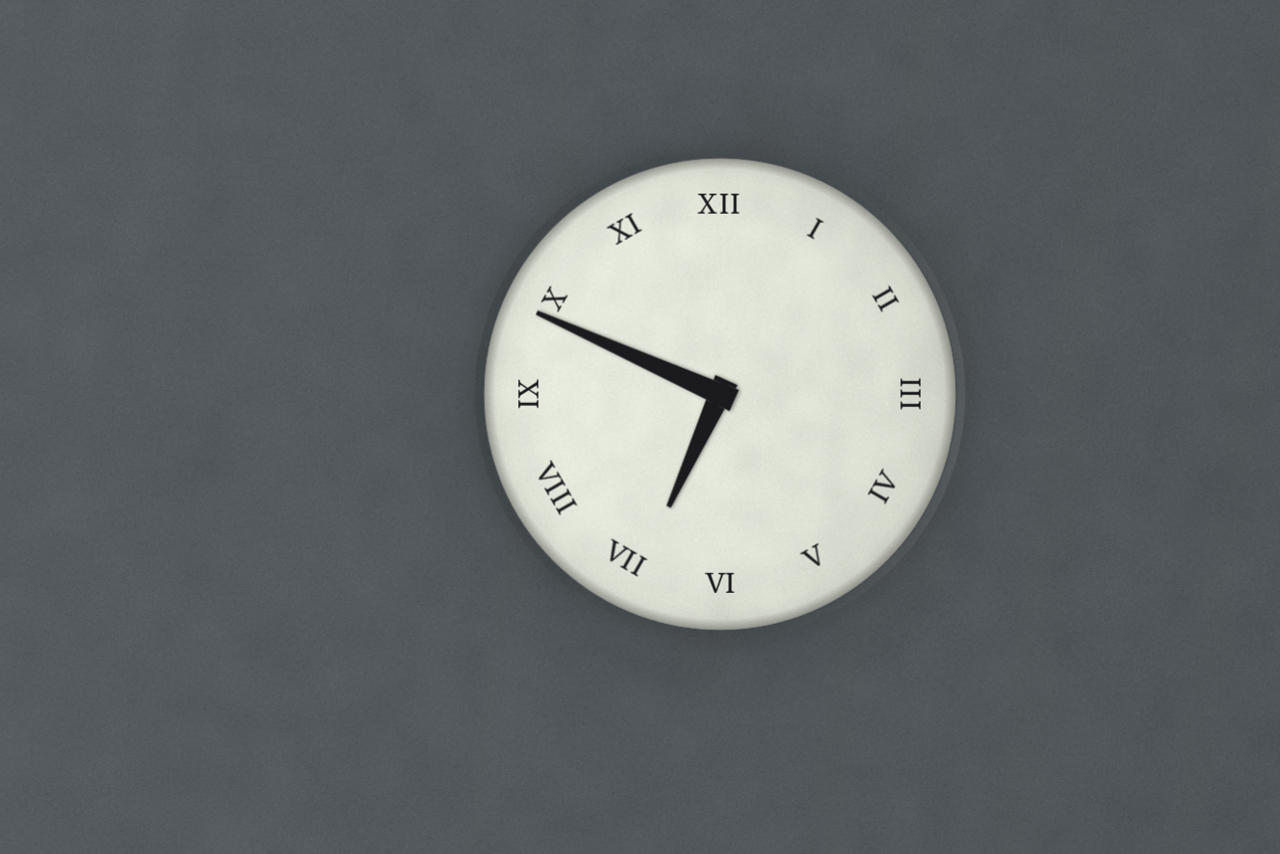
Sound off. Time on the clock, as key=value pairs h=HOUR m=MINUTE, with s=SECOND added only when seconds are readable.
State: h=6 m=49
